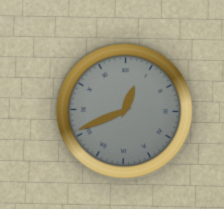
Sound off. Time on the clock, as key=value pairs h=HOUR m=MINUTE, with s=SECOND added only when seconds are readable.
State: h=12 m=41
